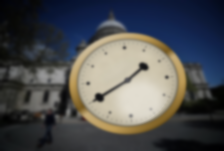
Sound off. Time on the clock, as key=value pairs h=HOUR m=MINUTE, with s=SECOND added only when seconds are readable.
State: h=1 m=40
